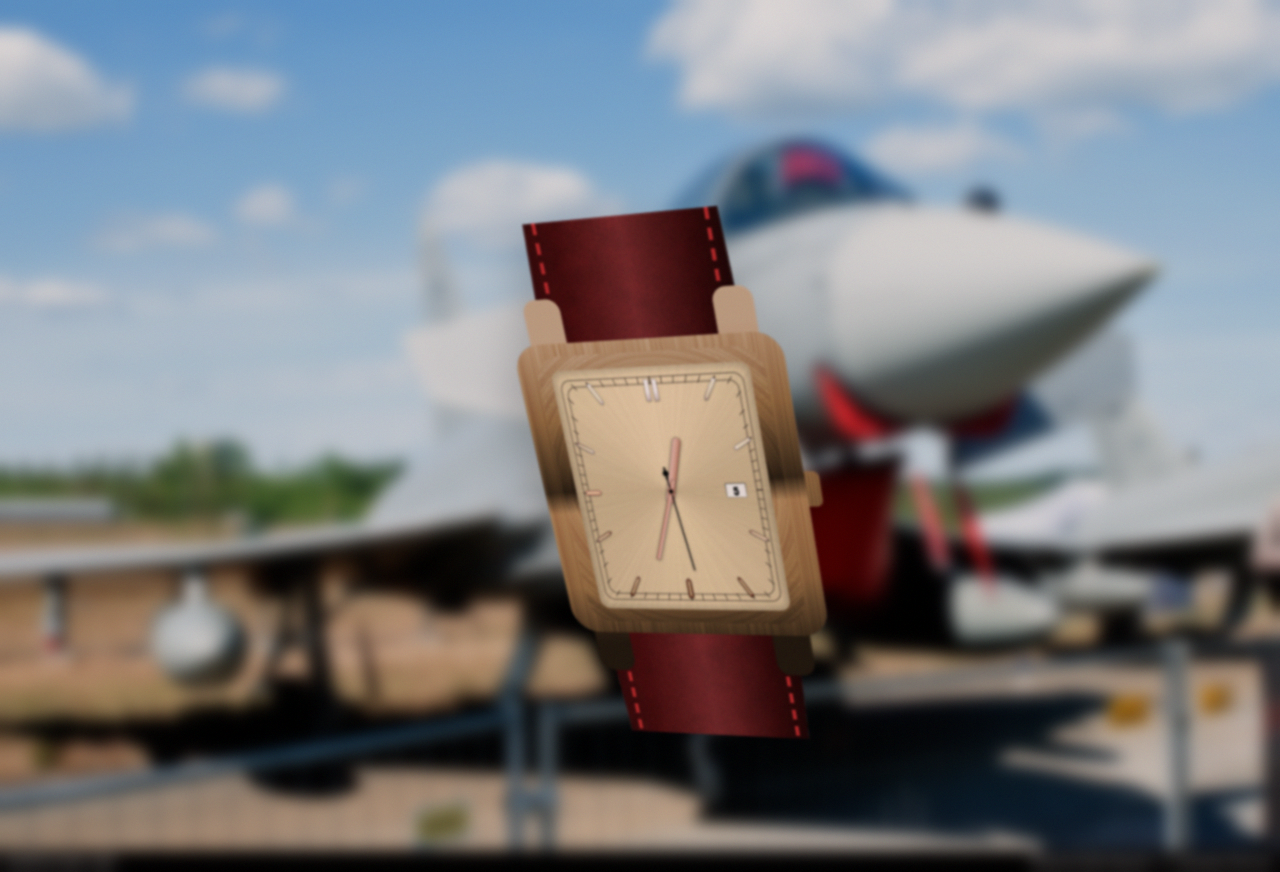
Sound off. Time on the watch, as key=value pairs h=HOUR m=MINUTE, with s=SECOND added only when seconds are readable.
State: h=12 m=33 s=29
